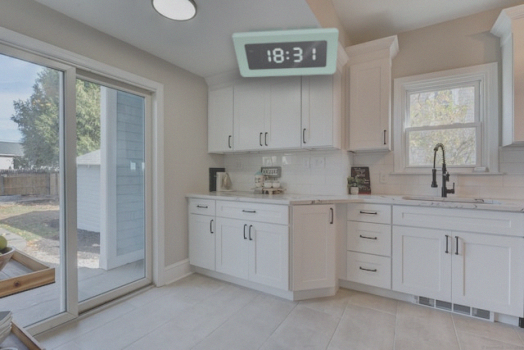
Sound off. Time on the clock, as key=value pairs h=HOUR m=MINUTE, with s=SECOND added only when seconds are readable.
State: h=18 m=31
